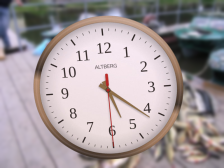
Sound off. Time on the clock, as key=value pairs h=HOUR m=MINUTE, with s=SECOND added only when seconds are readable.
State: h=5 m=21 s=30
